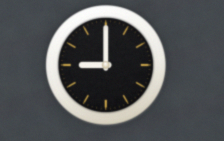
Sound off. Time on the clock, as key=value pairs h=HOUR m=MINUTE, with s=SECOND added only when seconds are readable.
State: h=9 m=0
